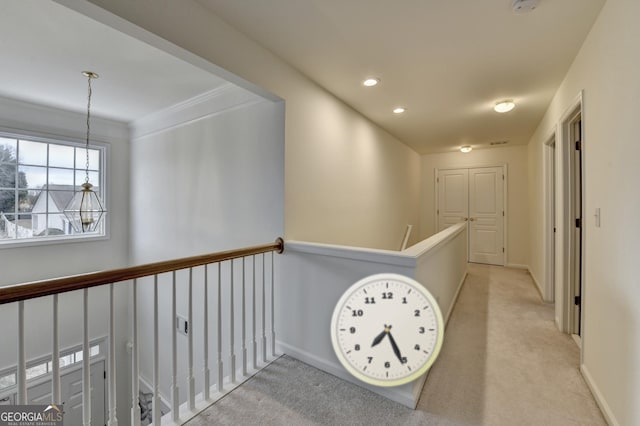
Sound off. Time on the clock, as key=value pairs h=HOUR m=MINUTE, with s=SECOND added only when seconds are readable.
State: h=7 m=26
